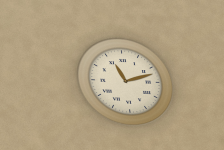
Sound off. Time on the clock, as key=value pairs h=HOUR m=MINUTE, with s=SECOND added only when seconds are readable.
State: h=11 m=12
